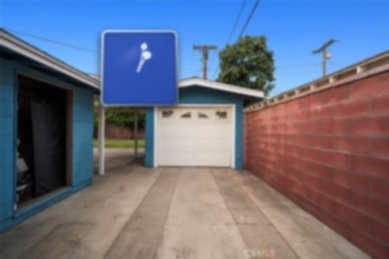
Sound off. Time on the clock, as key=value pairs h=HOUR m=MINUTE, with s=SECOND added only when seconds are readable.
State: h=1 m=2
